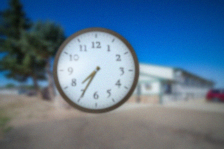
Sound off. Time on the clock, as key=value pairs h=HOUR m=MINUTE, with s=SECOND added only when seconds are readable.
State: h=7 m=35
